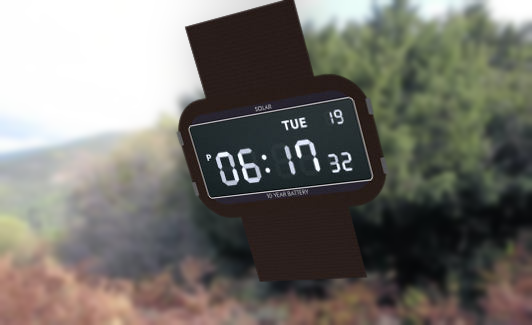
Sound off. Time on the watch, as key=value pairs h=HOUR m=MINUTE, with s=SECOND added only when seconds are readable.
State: h=6 m=17 s=32
